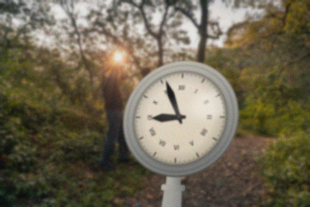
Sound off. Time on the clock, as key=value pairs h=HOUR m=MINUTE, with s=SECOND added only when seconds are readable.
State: h=8 m=56
